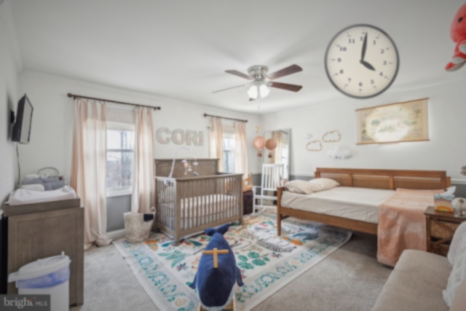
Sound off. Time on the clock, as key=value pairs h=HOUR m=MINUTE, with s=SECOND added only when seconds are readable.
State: h=4 m=1
